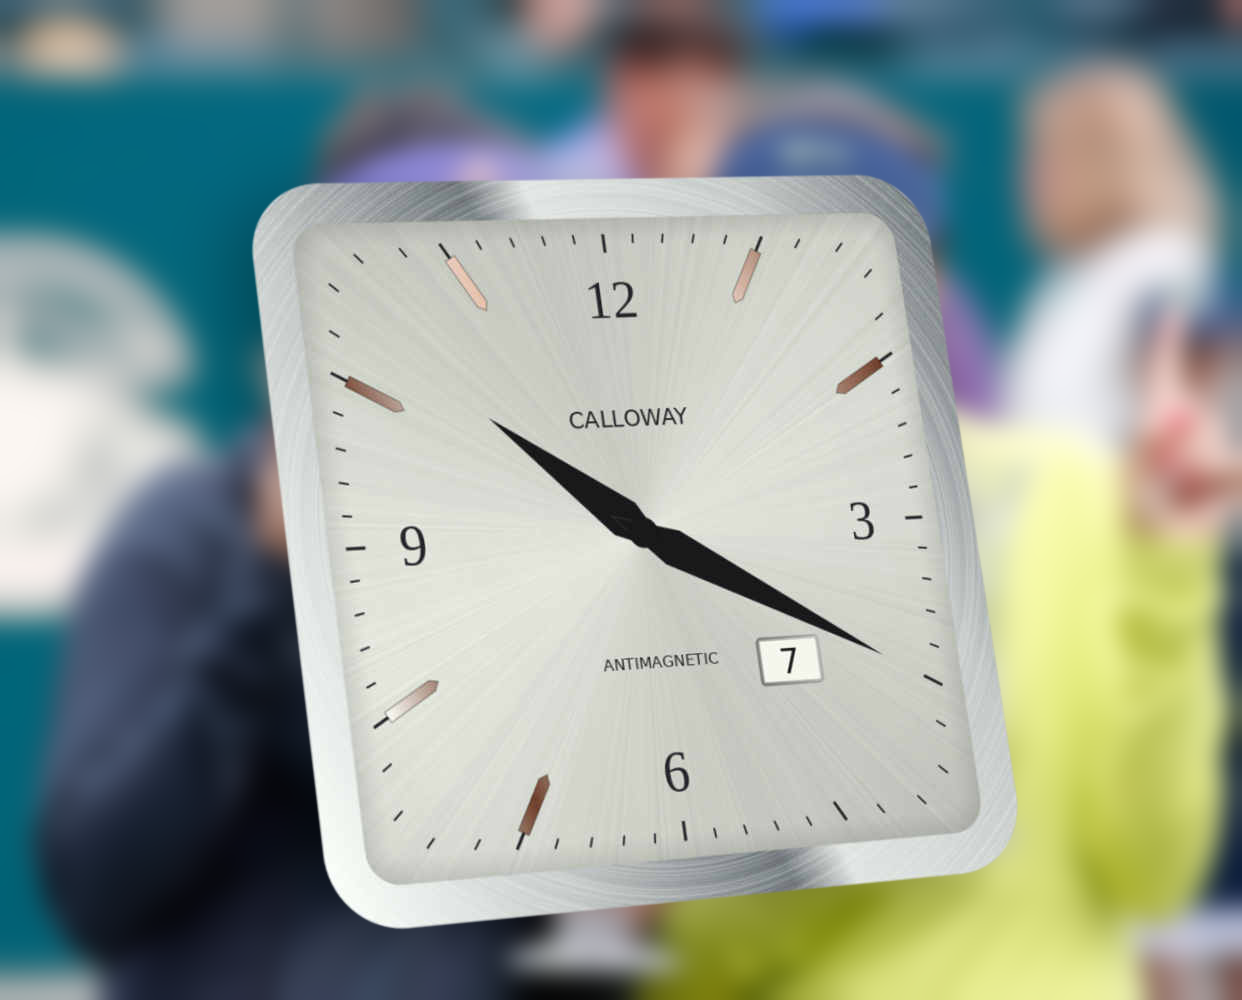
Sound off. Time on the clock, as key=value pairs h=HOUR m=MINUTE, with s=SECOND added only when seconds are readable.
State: h=10 m=20
